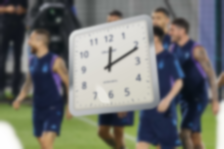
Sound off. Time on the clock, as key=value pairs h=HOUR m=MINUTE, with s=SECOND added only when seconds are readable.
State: h=12 m=11
